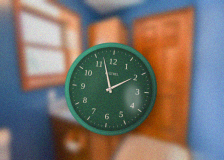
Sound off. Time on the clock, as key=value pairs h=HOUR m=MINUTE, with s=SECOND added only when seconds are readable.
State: h=1 m=57
